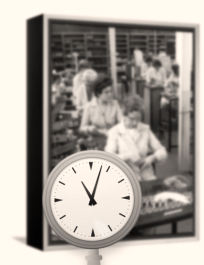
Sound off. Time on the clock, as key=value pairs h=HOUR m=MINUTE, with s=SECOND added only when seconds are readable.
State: h=11 m=3
